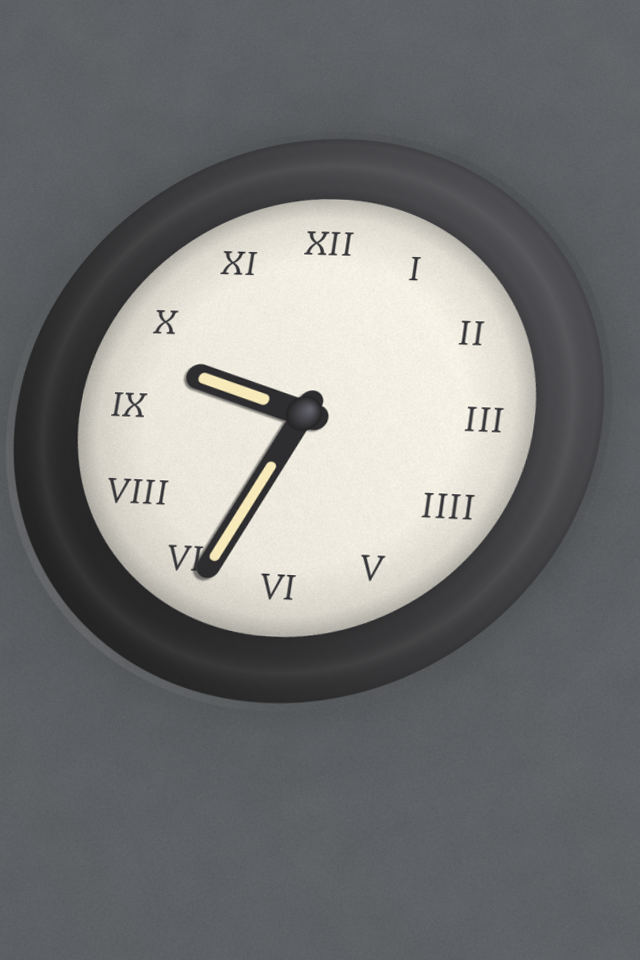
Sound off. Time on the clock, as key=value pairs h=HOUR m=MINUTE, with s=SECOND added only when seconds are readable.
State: h=9 m=34
